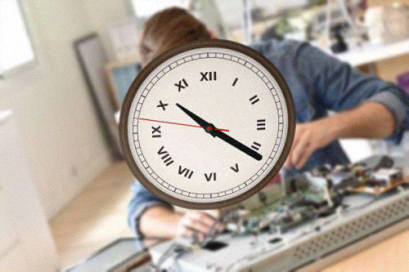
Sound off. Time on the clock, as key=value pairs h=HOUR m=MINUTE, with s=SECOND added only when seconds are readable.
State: h=10 m=20 s=47
